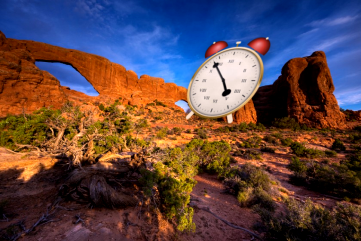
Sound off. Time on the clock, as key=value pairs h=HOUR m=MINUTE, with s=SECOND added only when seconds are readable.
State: h=4 m=53
